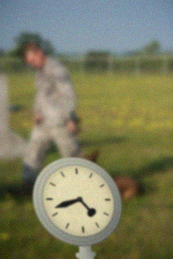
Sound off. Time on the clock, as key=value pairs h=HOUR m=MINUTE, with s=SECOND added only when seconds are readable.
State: h=4 m=42
